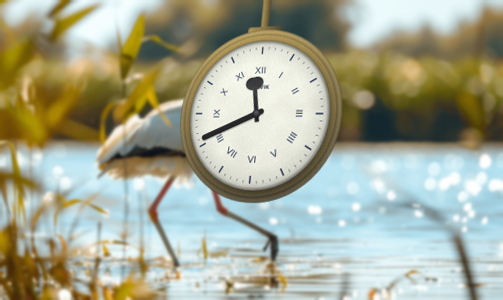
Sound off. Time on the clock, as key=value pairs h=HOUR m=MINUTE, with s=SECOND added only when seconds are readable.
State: h=11 m=41
